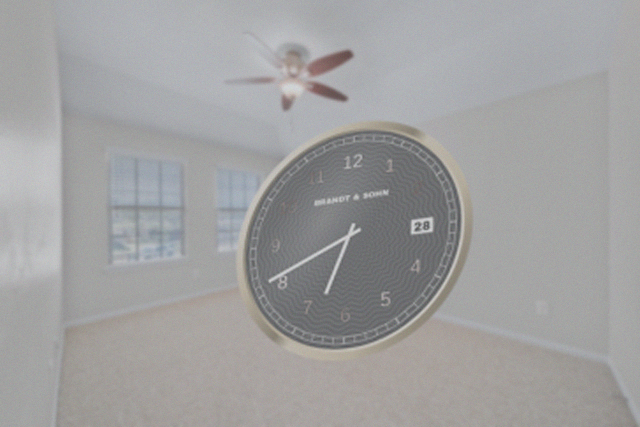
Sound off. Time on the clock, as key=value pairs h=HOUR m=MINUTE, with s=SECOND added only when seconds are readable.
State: h=6 m=41
